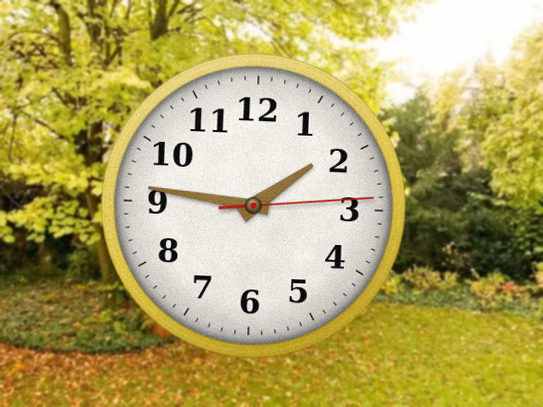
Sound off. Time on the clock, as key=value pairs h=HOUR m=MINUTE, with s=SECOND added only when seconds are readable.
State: h=1 m=46 s=14
